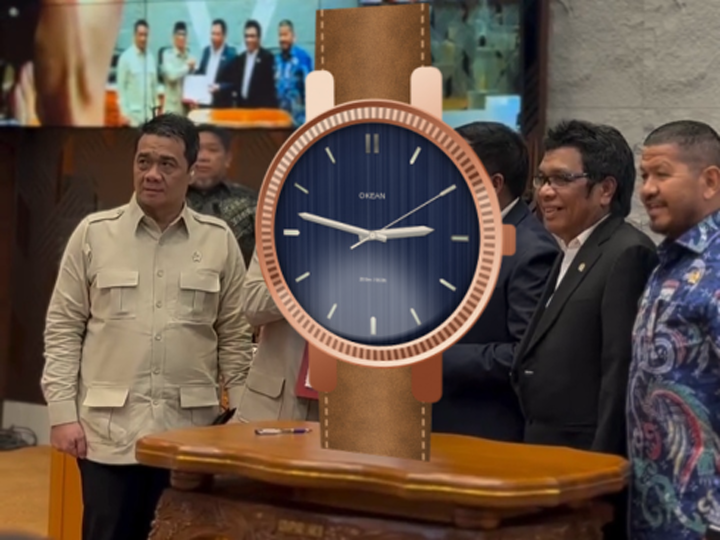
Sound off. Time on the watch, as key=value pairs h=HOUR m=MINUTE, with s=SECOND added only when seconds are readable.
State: h=2 m=47 s=10
